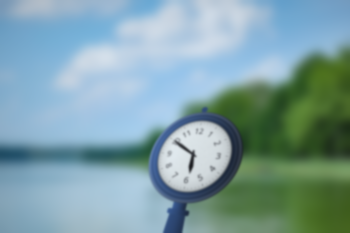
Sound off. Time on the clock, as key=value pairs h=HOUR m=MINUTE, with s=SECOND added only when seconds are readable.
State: h=5 m=50
